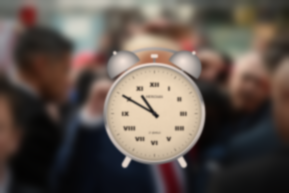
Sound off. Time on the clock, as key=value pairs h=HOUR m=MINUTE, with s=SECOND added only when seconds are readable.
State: h=10 m=50
